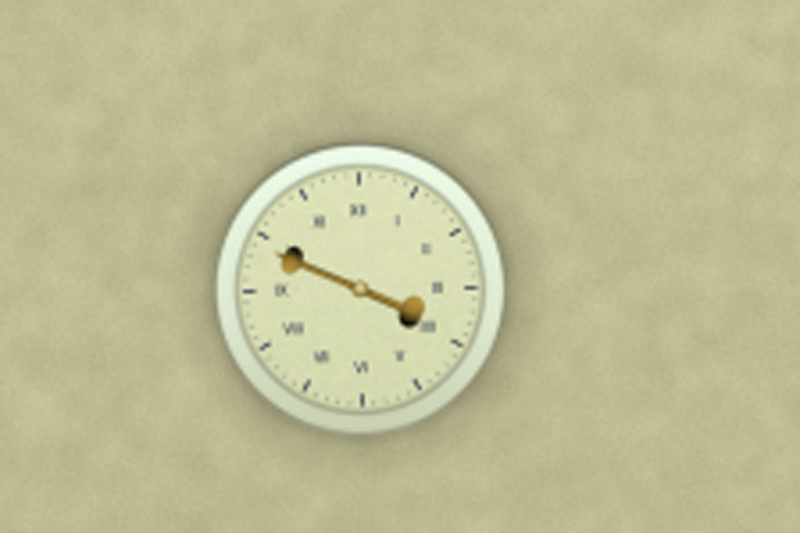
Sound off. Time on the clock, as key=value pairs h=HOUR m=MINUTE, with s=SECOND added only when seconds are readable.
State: h=3 m=49
